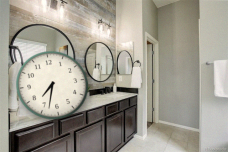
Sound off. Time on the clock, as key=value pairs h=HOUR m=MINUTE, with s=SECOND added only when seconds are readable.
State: h=7 m=33
